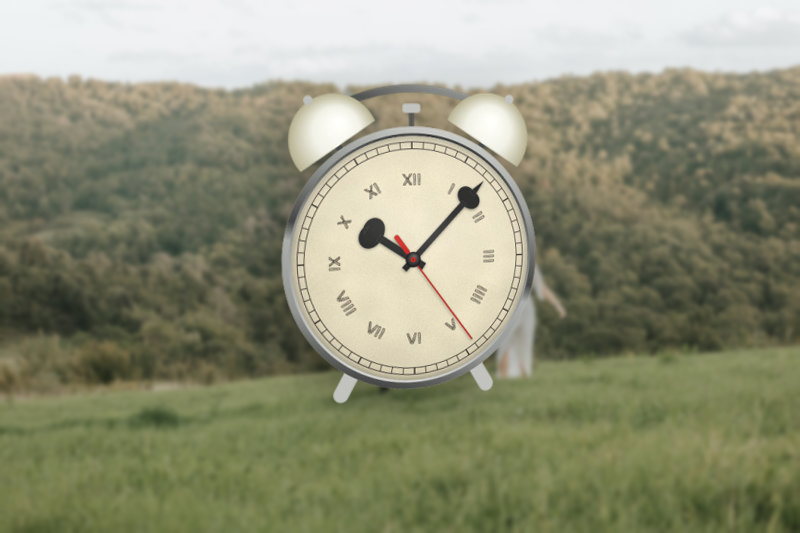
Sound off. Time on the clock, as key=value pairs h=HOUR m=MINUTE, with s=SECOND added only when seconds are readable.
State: h=10 m=7 s=24
